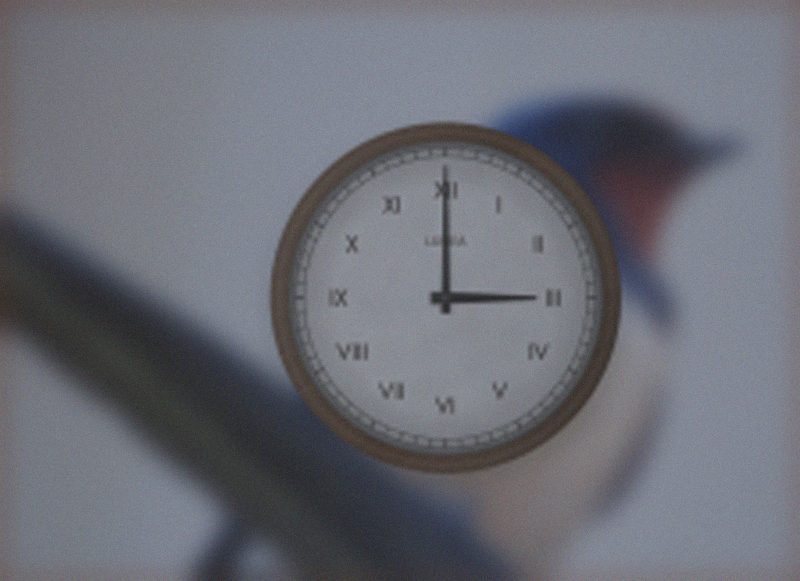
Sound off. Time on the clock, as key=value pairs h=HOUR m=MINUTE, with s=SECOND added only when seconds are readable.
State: h=3 m=0
